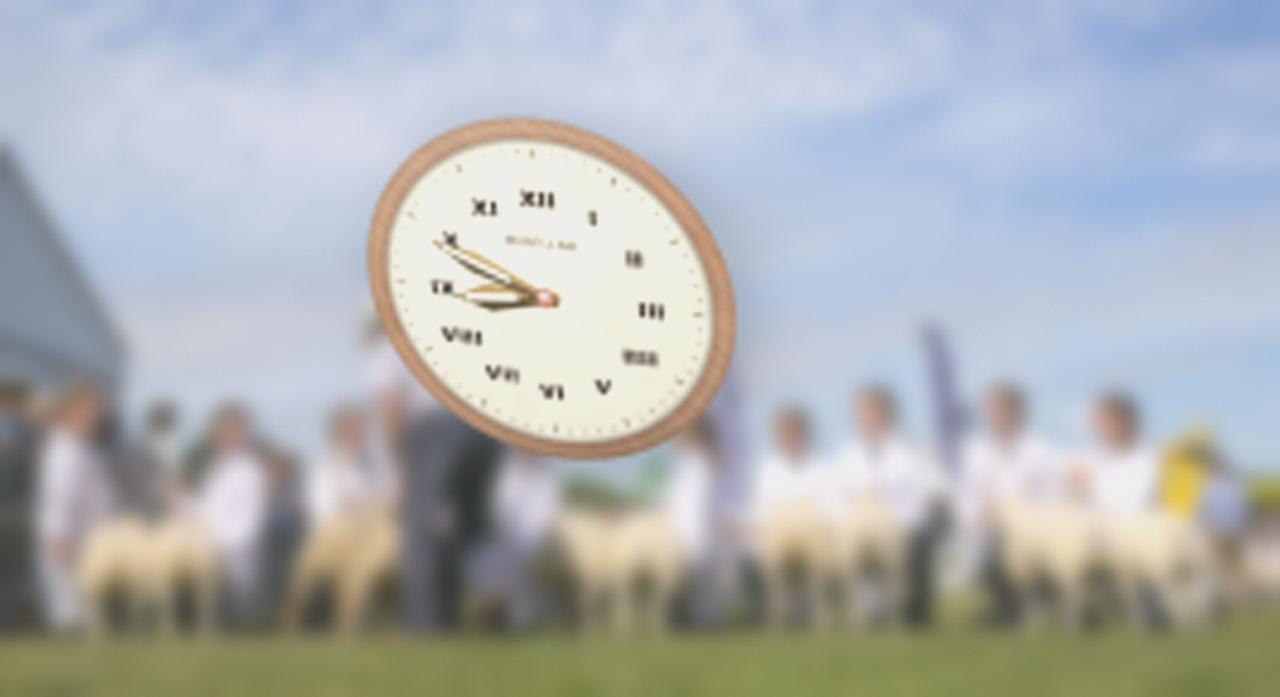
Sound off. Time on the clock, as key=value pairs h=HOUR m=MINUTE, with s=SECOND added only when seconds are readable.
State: h=8 m=49
